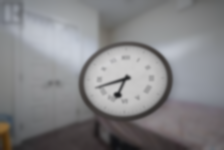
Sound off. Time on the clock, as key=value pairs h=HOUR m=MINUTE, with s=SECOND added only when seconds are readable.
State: h=6 m=42
